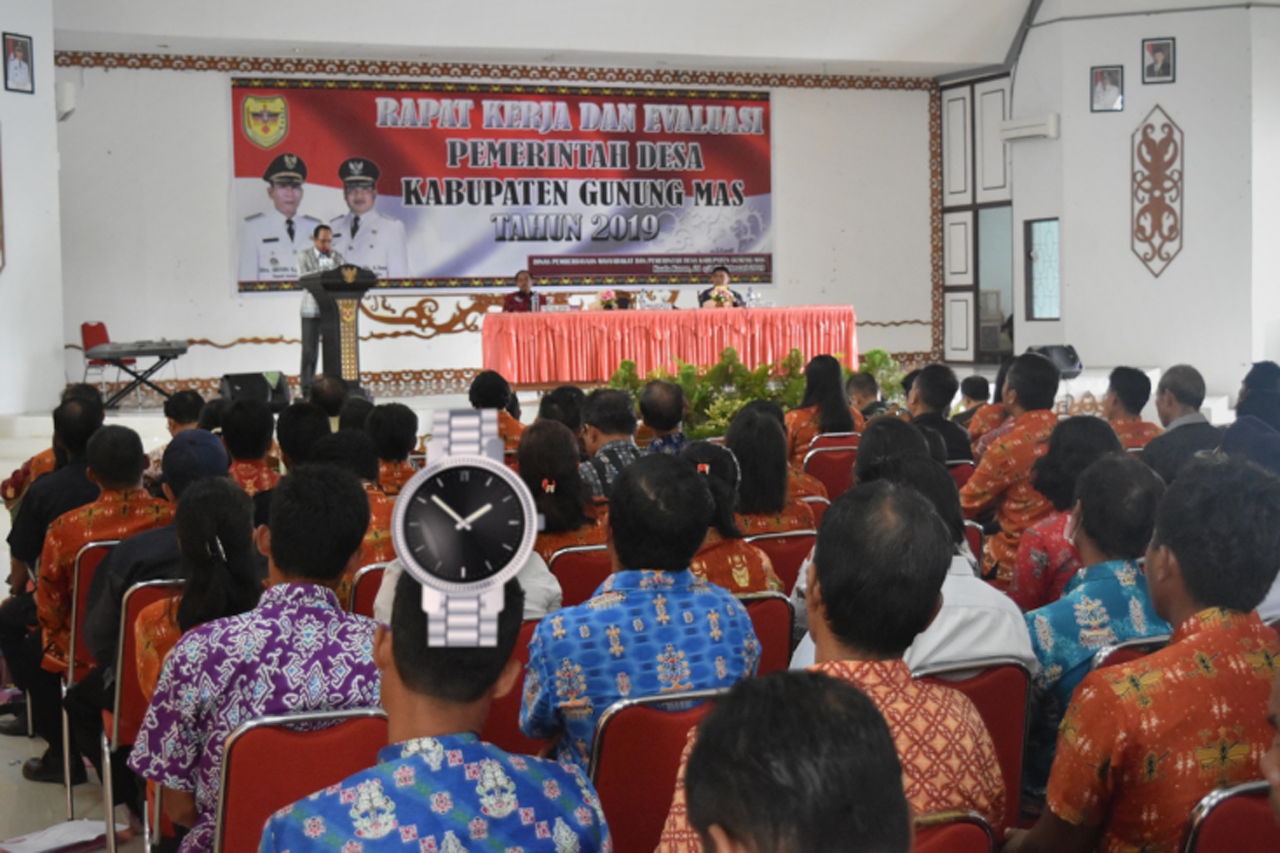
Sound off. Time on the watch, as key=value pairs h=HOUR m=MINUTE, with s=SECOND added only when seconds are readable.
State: h=1 m=52
